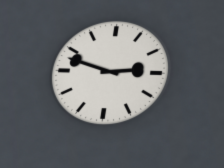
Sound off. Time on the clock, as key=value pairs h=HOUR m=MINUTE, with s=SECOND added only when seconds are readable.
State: h=2 m=48
